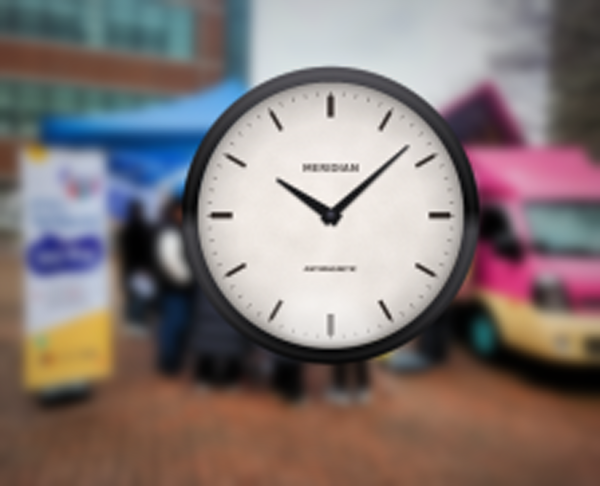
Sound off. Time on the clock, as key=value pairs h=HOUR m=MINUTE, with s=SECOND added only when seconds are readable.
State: h=10 m=8
